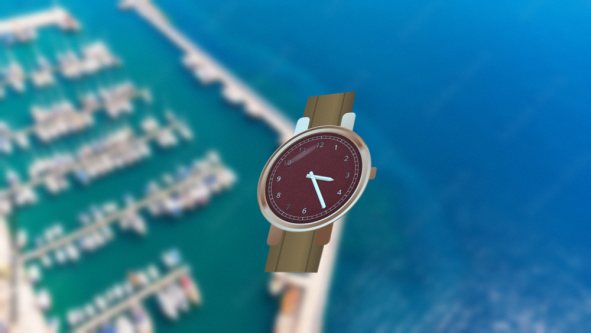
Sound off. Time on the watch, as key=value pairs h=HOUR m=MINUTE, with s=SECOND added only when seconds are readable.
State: h=3 m=25
